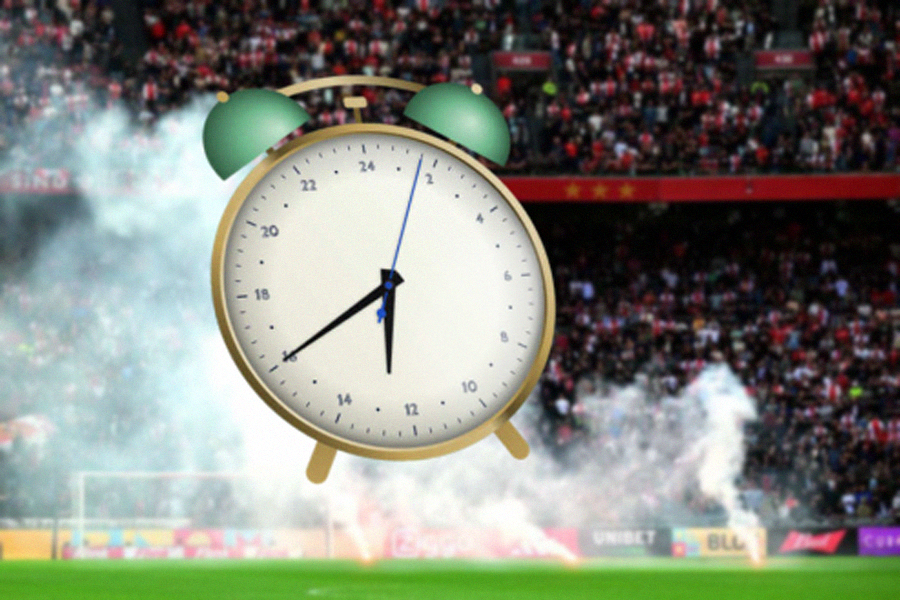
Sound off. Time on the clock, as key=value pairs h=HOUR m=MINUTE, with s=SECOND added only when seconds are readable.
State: h=12 m=40 s=4
